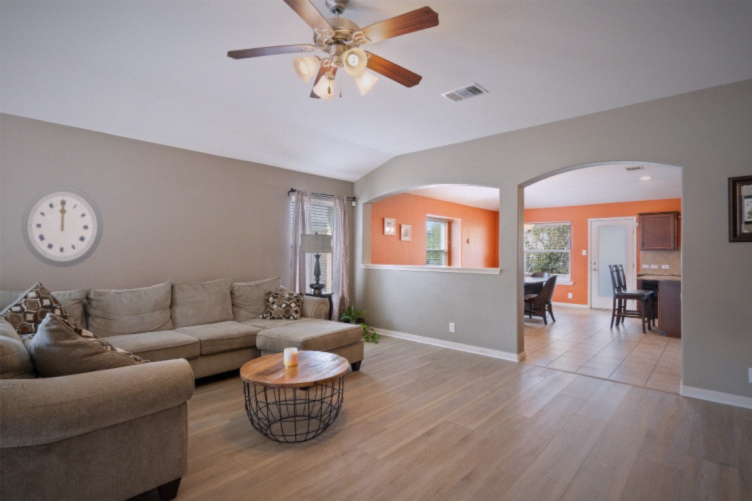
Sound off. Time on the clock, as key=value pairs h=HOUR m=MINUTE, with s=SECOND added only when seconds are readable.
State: h=12 m=0
